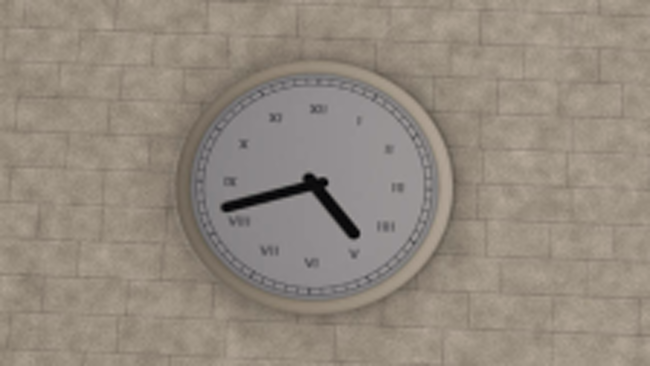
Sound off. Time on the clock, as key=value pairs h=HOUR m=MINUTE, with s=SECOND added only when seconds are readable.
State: h=4 m=42
